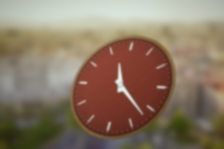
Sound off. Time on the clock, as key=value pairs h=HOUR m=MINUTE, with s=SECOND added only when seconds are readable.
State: h=11 m=22
